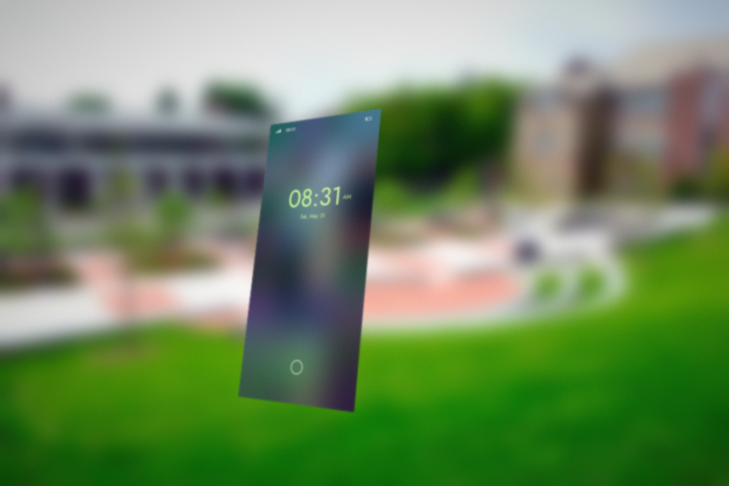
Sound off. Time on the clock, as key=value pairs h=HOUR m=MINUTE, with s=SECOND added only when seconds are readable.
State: h=8 m=31
